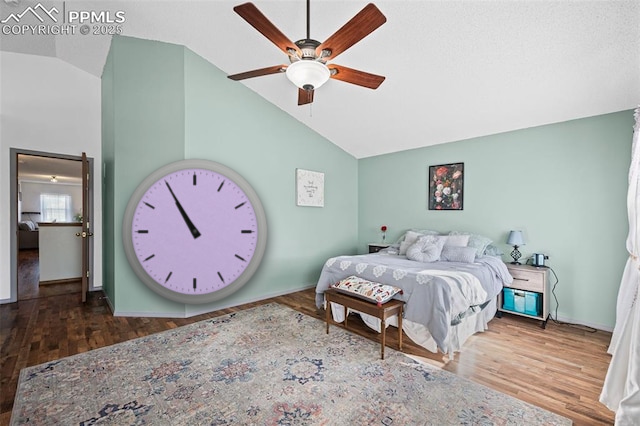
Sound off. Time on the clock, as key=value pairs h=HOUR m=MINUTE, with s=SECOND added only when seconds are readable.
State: h=10 m=55
